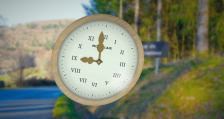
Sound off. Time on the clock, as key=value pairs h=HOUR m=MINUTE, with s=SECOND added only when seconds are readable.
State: h=8 m=59
